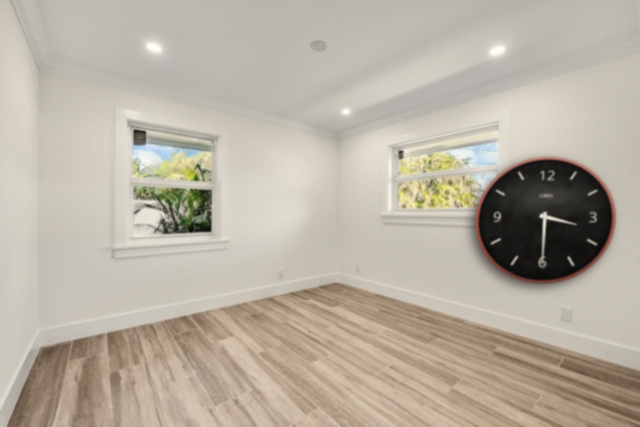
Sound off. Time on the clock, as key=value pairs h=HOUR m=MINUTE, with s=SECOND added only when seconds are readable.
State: h=3 m=30
